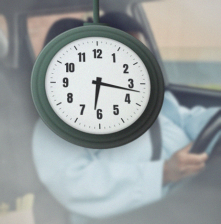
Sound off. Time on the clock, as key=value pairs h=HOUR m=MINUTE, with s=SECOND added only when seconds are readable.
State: h=6 m=17
